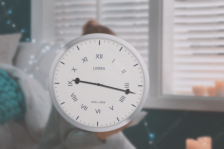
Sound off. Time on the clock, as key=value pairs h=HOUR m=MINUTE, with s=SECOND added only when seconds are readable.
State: h=9 m=17
